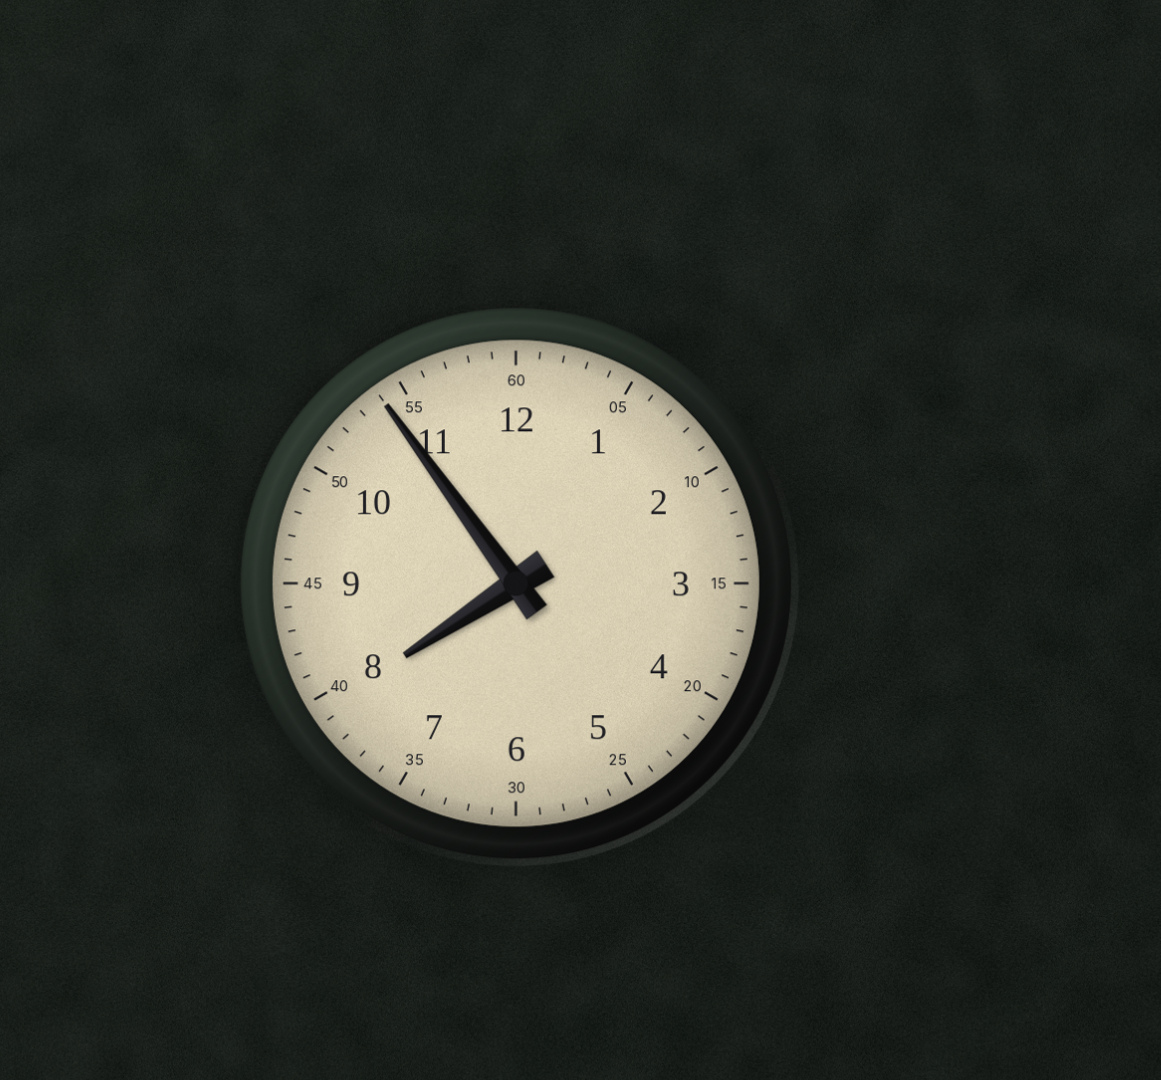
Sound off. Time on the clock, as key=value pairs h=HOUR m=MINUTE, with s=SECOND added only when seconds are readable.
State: h=7 m=54
